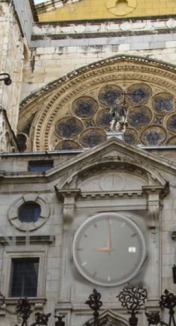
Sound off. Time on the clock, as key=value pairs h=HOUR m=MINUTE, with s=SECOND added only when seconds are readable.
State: h=9 m=0
